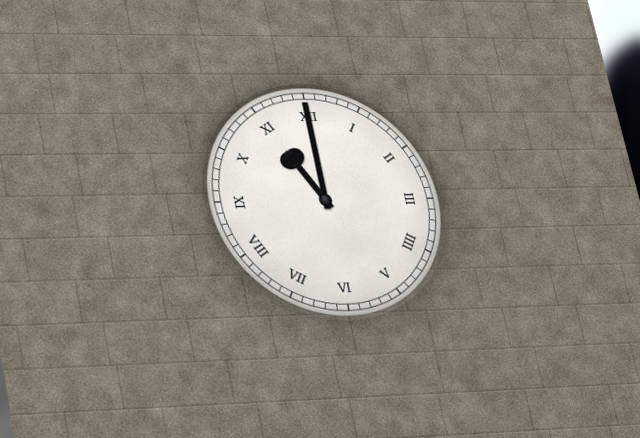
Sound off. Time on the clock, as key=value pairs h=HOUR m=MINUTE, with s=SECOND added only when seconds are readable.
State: h=11 m=0
